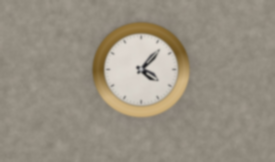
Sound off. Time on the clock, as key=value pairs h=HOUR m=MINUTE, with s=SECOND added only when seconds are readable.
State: h=4 m=7
